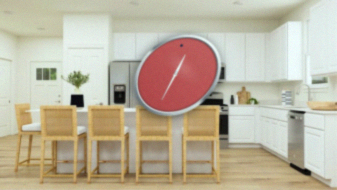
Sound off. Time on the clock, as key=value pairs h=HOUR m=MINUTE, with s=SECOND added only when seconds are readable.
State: h=12 m=33
